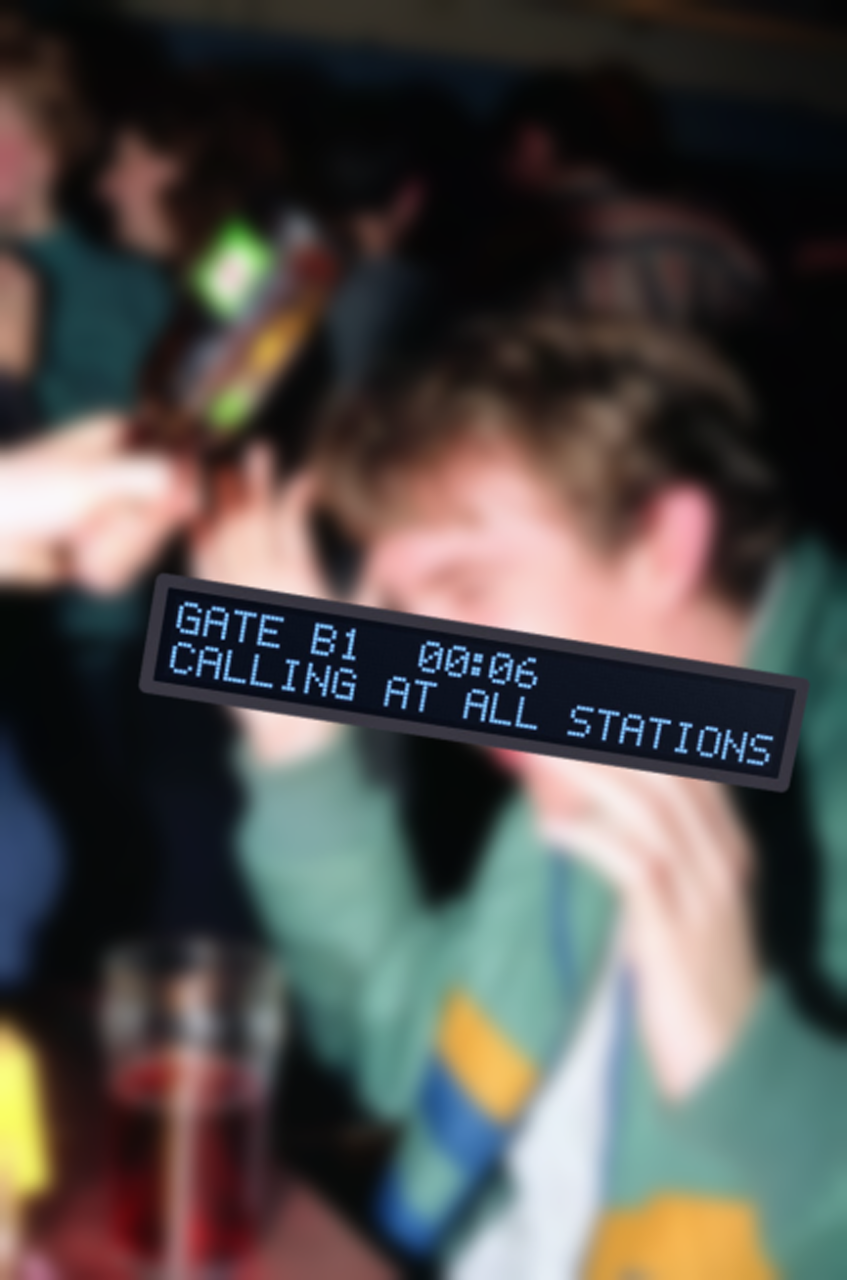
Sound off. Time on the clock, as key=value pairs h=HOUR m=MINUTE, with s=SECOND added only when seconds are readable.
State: h=0 m=6
